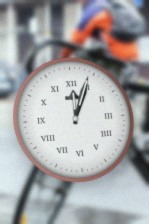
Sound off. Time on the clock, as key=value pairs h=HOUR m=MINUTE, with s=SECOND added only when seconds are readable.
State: h=12 m=4
